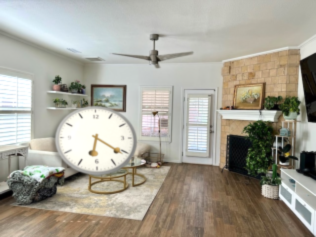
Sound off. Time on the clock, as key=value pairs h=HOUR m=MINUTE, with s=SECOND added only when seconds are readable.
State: h=6 m=21
